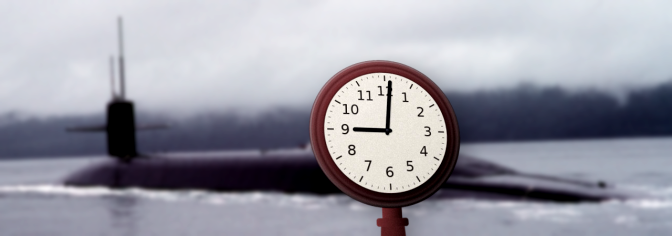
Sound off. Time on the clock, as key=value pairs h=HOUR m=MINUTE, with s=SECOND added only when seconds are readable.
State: h=9 m=1
